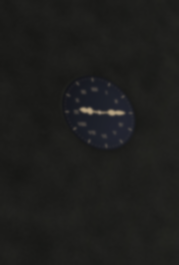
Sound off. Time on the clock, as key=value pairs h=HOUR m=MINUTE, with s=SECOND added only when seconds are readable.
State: h=9 m=15
